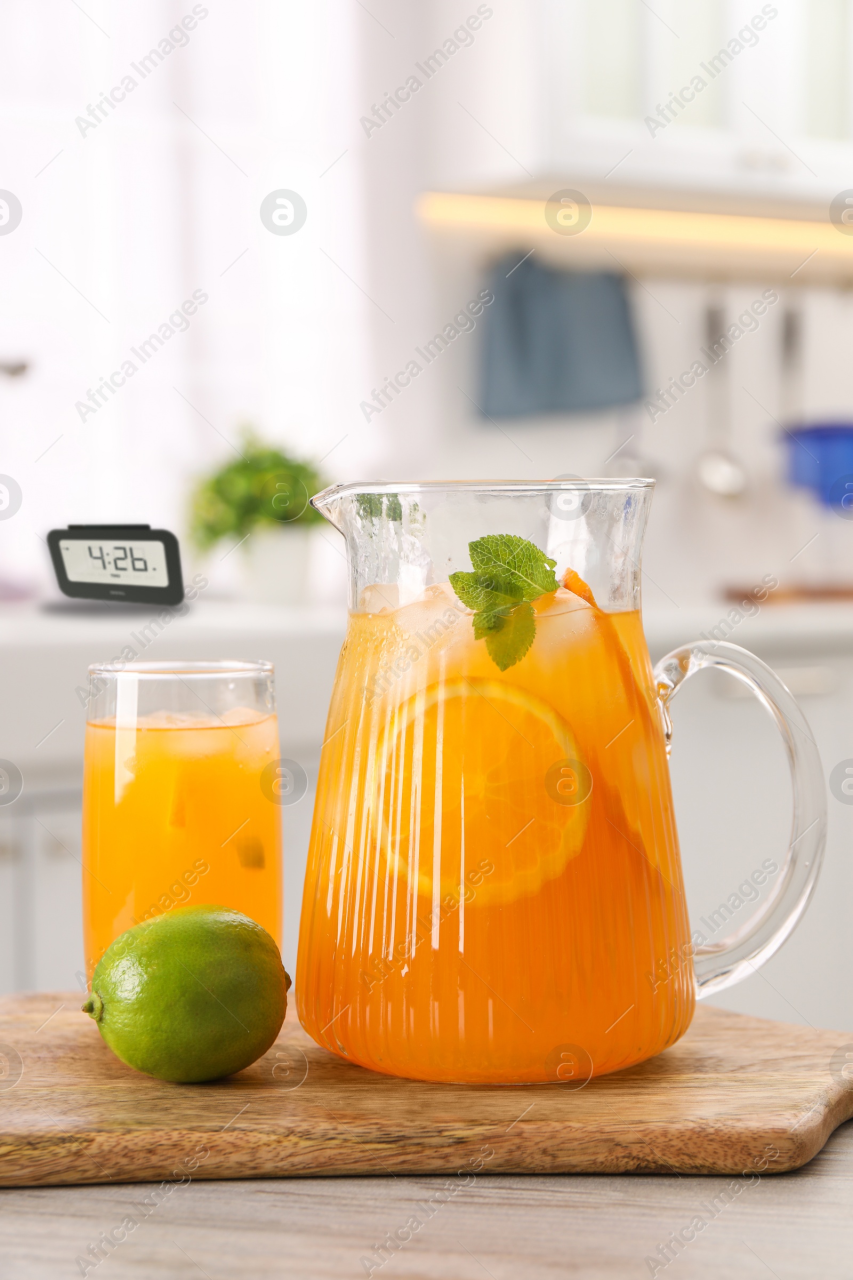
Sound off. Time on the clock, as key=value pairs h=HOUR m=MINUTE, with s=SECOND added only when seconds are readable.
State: h=4 m=26
